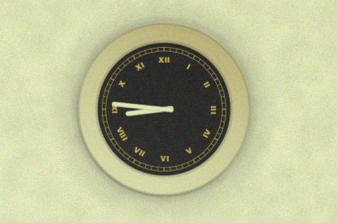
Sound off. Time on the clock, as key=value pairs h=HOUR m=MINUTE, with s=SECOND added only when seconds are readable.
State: h=8 m=46
